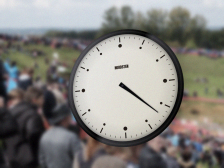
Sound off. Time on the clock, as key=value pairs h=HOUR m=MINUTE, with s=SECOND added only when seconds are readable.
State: h=4 m=22
